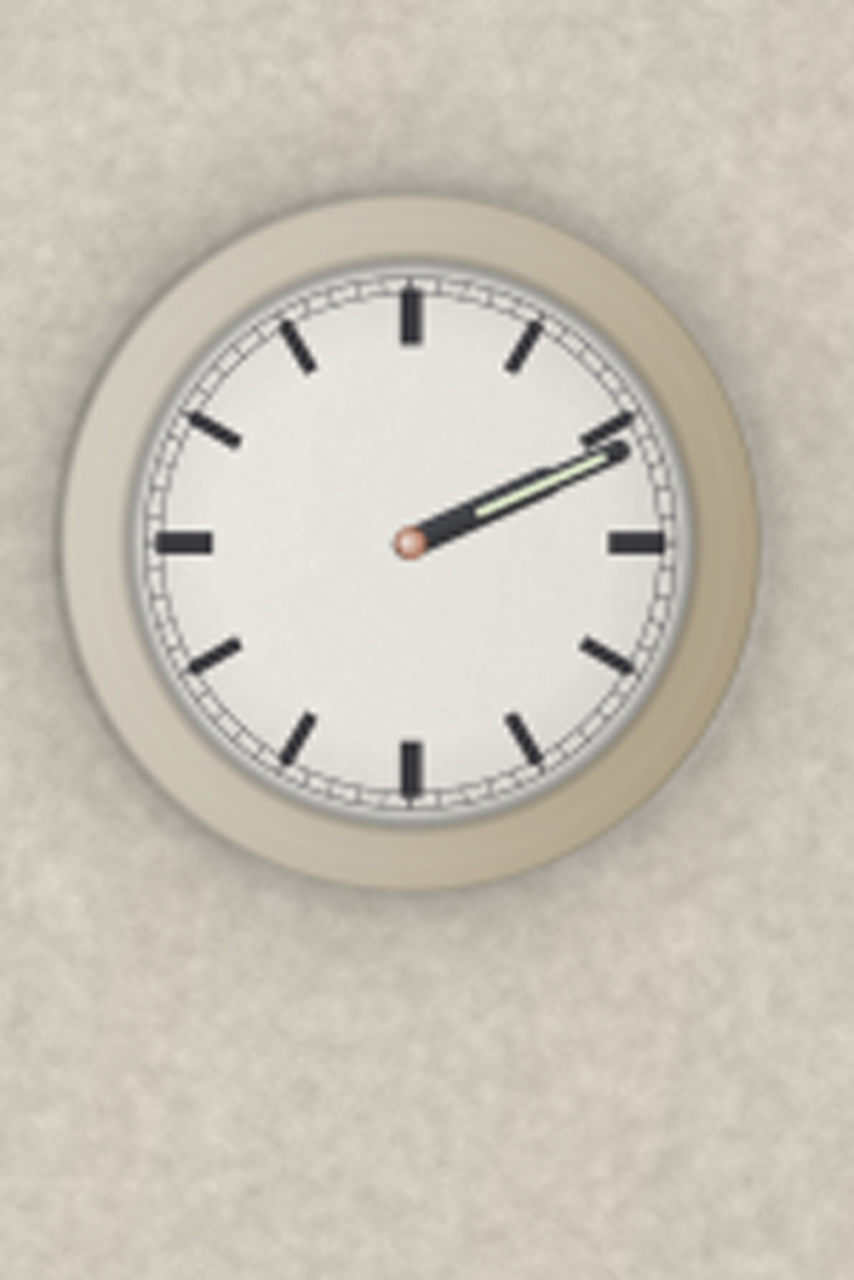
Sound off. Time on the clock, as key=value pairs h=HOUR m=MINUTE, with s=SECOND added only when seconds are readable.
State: h=2 m=11
